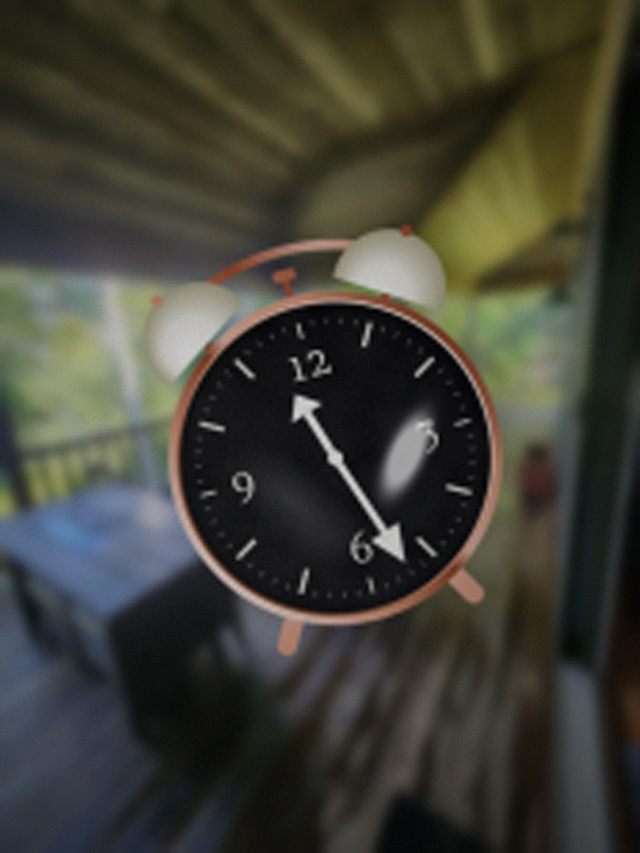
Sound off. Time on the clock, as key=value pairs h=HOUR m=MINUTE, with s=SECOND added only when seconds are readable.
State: h=11 m=27
